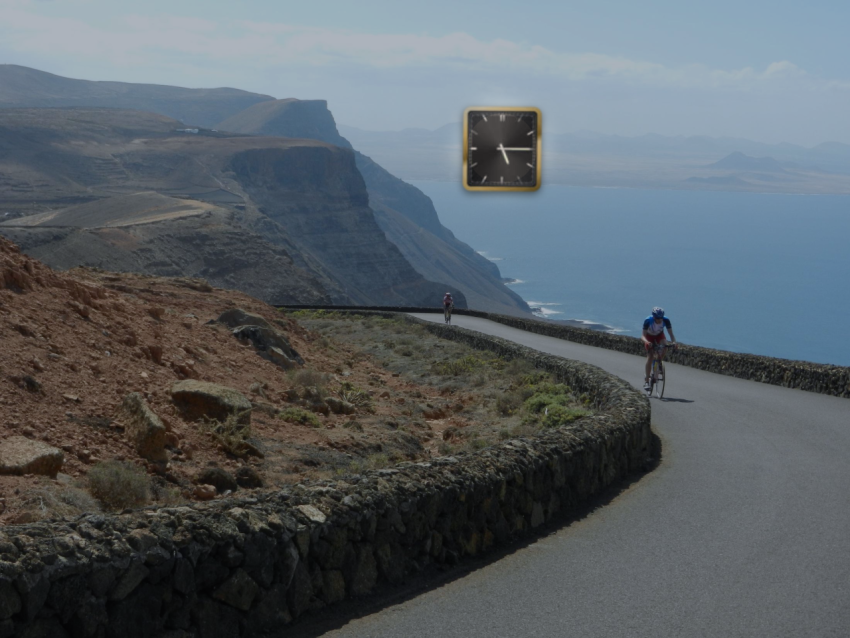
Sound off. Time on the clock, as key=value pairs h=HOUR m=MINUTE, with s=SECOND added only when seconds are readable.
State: h=5 m=15
